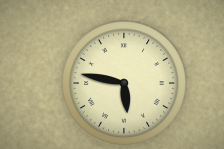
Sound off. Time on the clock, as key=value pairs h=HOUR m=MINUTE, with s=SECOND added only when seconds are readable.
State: h=5 m=47
